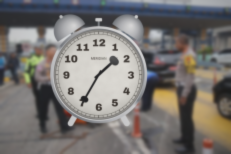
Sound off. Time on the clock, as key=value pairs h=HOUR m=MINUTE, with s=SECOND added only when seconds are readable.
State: h=1 m=35
